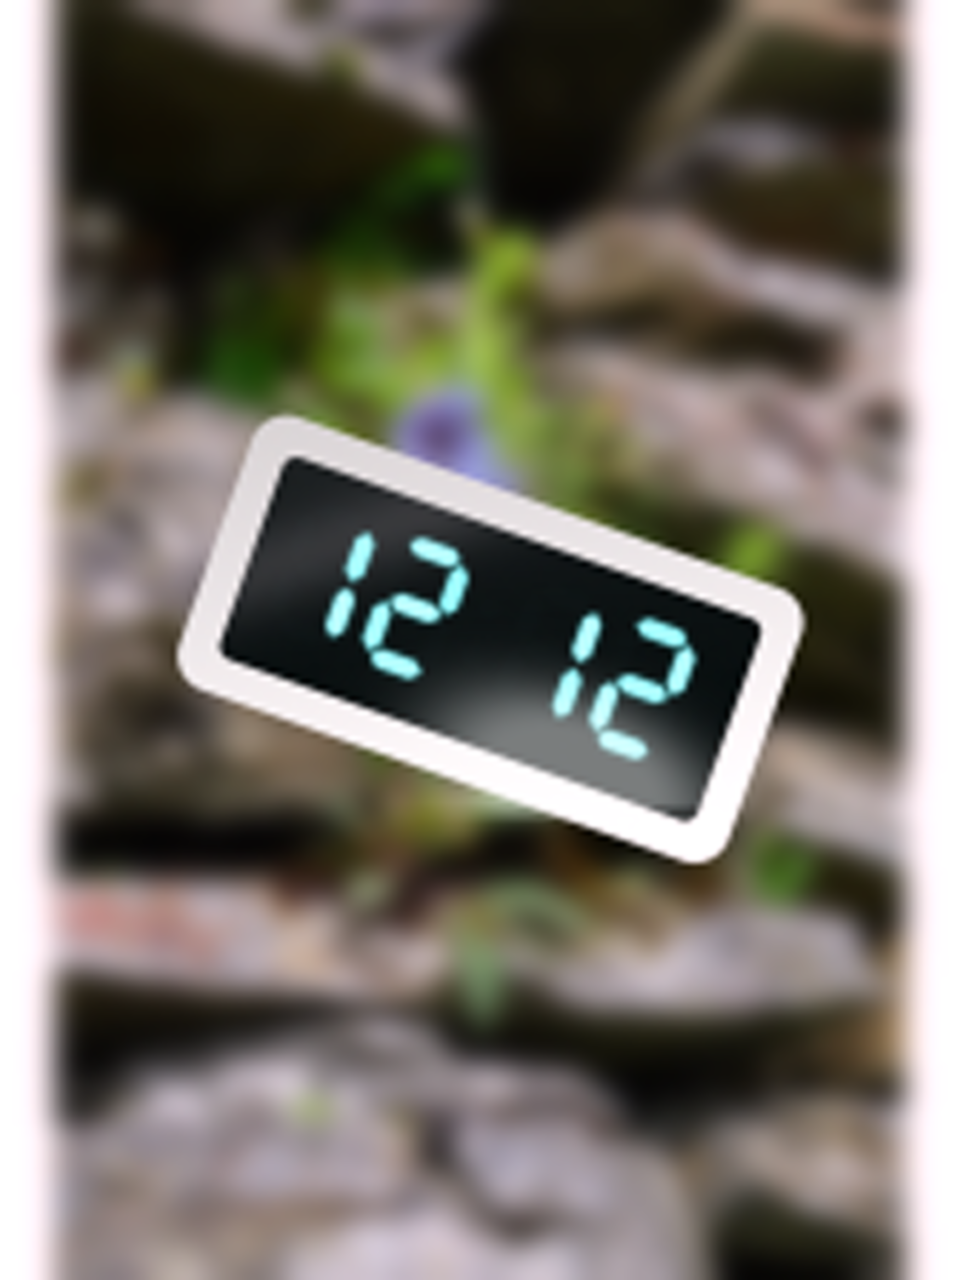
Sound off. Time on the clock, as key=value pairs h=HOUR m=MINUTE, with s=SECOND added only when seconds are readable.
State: h=12 m=12
